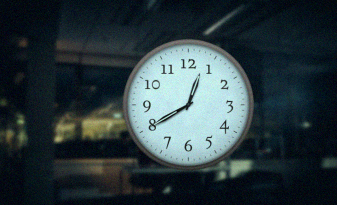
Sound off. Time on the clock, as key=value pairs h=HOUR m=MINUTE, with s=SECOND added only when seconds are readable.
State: h=12 m=40
